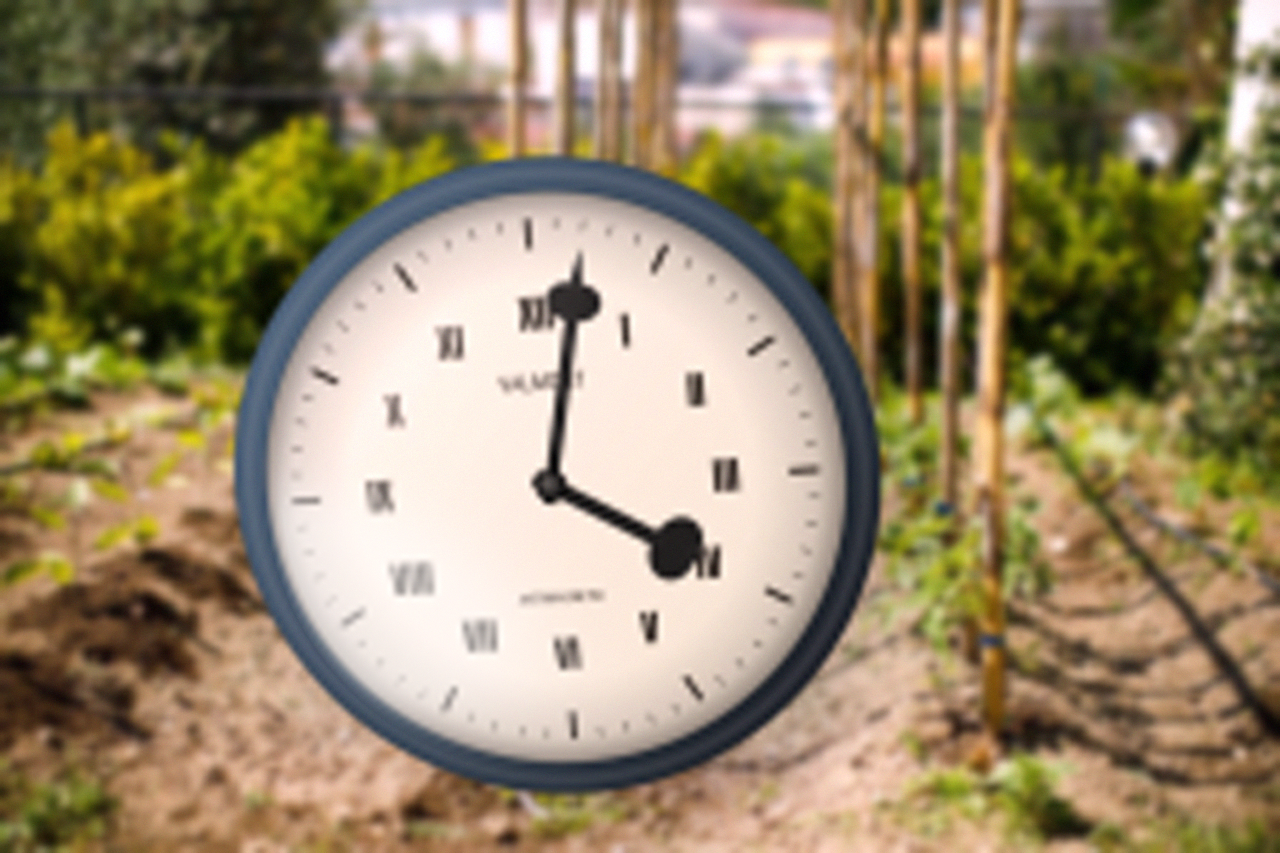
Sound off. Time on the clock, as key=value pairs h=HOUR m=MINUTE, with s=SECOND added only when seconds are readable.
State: h=4 m=2
